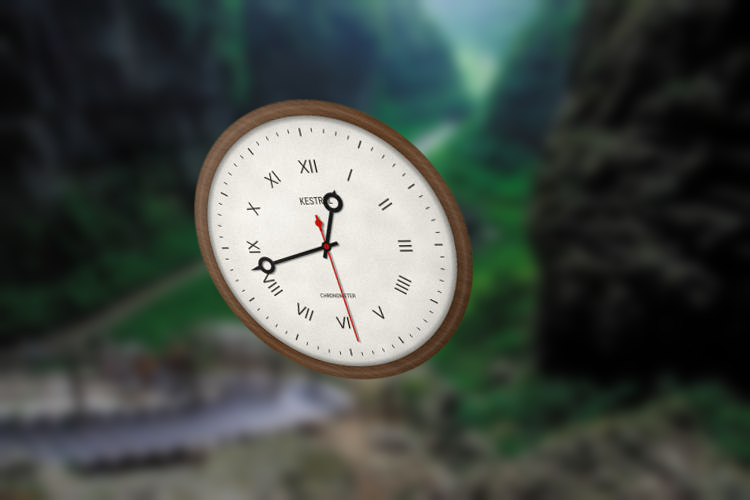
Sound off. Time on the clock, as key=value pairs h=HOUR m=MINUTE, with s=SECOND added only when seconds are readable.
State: h=12 m=42 s=29
